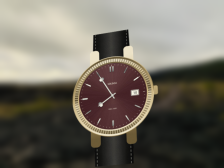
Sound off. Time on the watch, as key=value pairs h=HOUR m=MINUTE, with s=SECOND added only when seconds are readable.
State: h=7 m=55
